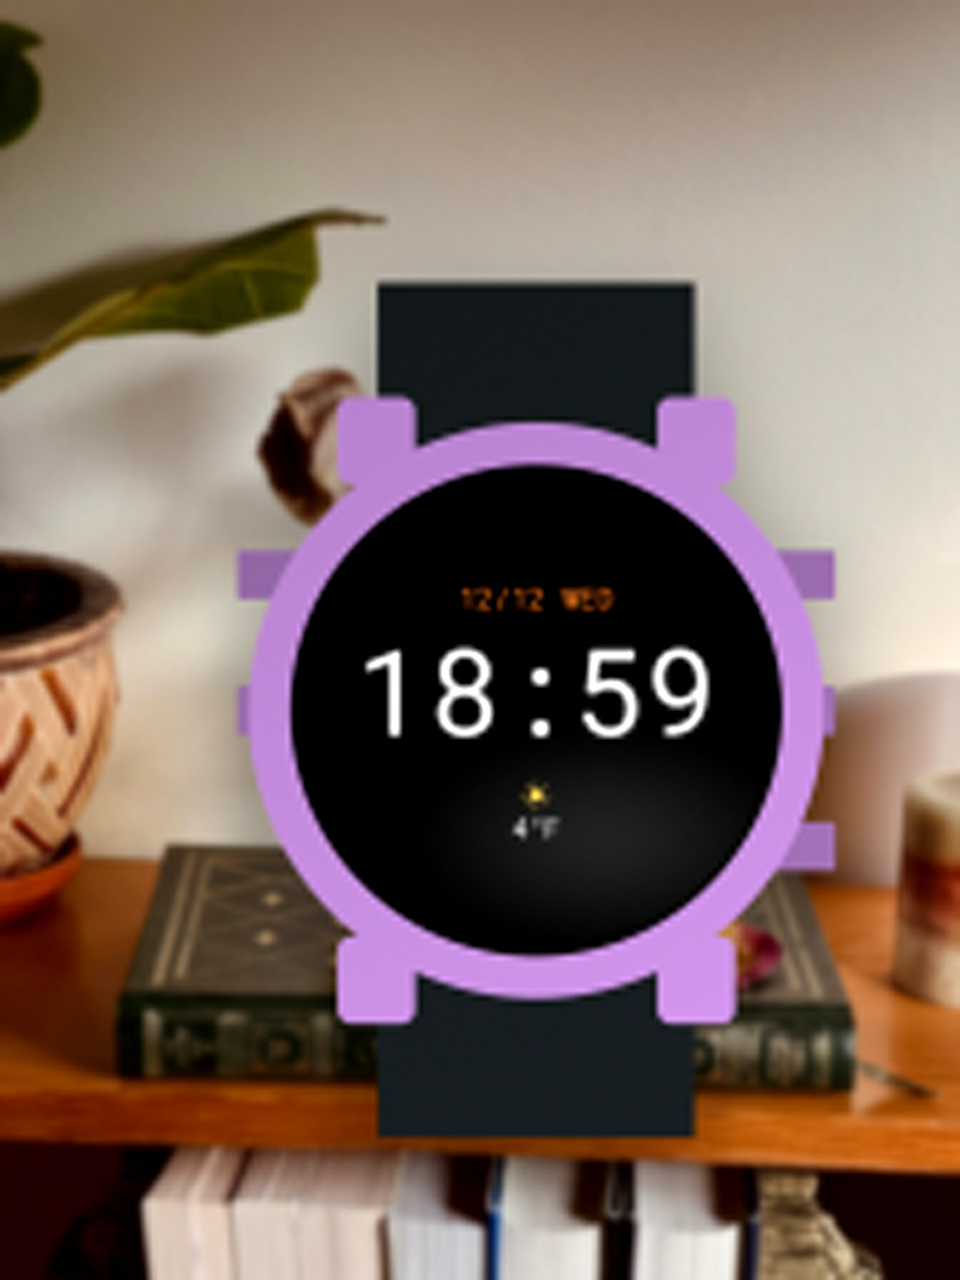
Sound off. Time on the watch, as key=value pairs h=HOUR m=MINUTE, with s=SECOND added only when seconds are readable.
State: h=18 m=59
